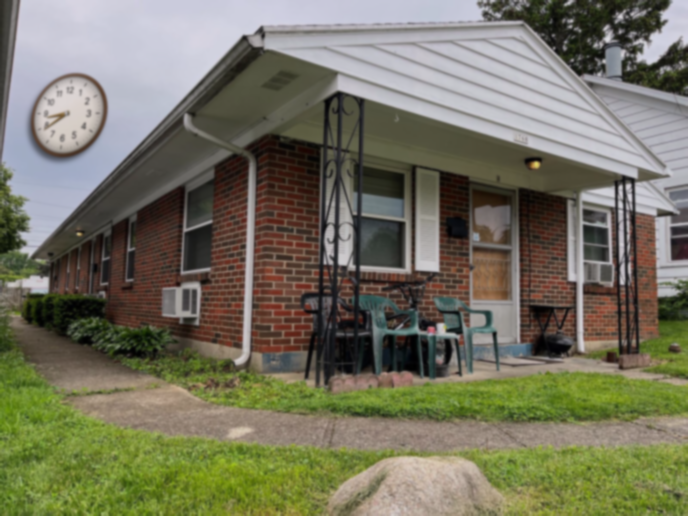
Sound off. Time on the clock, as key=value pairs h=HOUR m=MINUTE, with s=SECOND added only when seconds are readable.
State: h=8 m=39
